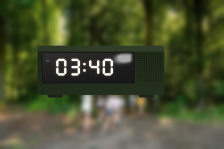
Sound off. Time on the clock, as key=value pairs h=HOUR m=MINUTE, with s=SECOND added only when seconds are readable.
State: h=3 m=40
